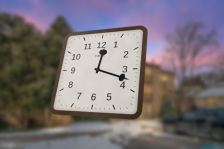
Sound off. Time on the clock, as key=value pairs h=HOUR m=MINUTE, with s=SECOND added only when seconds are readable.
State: h=12 m=18
